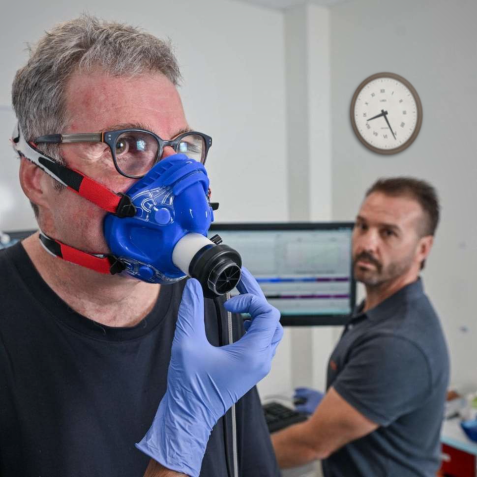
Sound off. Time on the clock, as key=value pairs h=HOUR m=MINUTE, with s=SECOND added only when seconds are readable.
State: h=8 m=26
